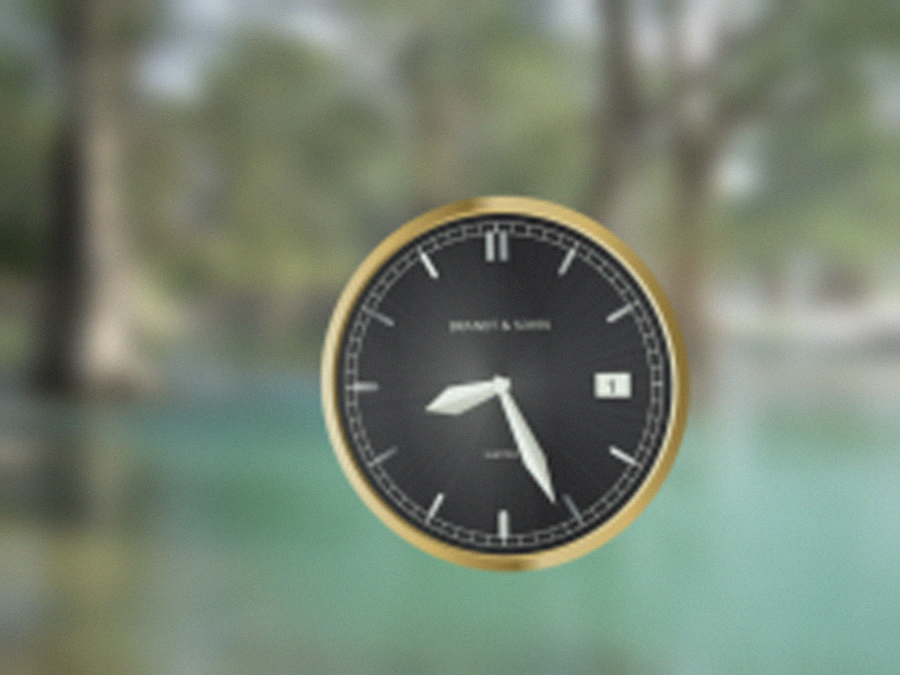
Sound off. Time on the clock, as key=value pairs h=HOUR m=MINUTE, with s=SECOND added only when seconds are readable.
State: h=8 m=26
